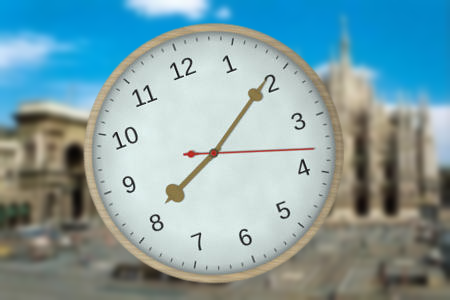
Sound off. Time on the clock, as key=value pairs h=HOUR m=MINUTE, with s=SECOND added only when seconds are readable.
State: h=8 m=9 s=18
